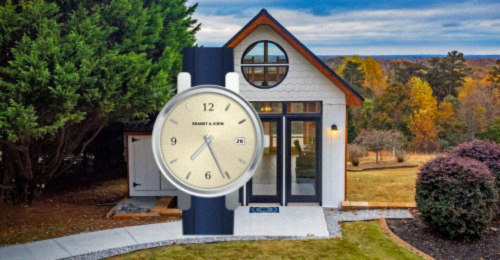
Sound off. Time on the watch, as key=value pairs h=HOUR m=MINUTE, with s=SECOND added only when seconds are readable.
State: h=7 m=26
